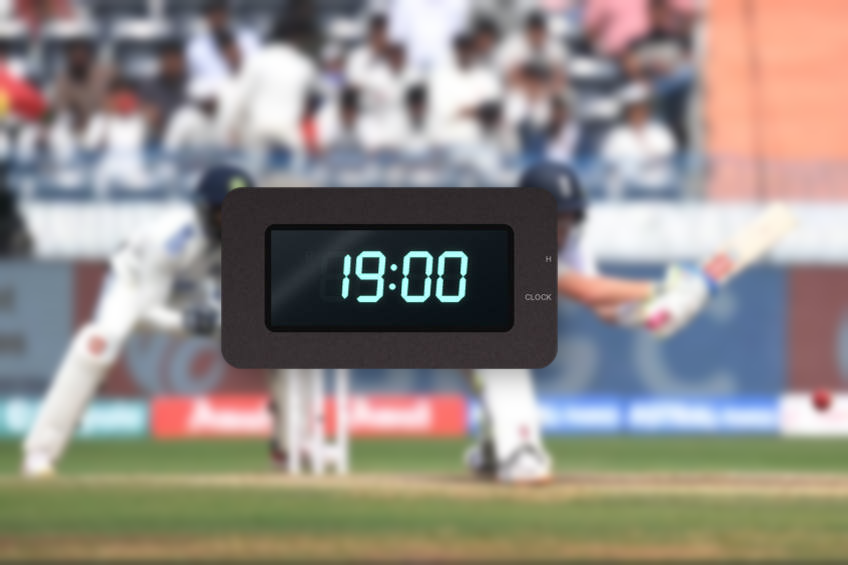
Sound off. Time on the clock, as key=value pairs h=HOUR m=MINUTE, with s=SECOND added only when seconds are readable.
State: h=19 m=0
